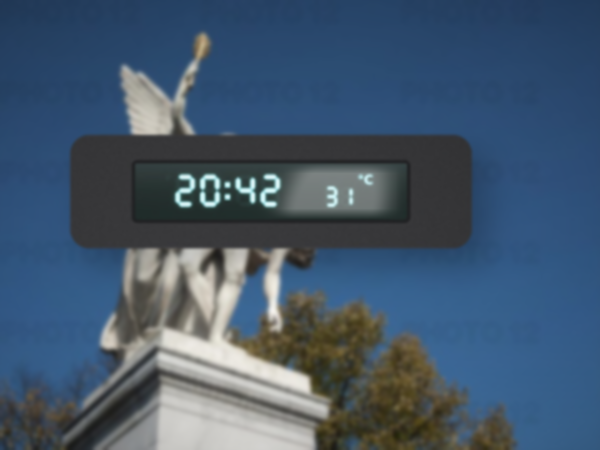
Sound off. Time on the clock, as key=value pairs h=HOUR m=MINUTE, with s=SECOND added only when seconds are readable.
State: h=20 m=42
